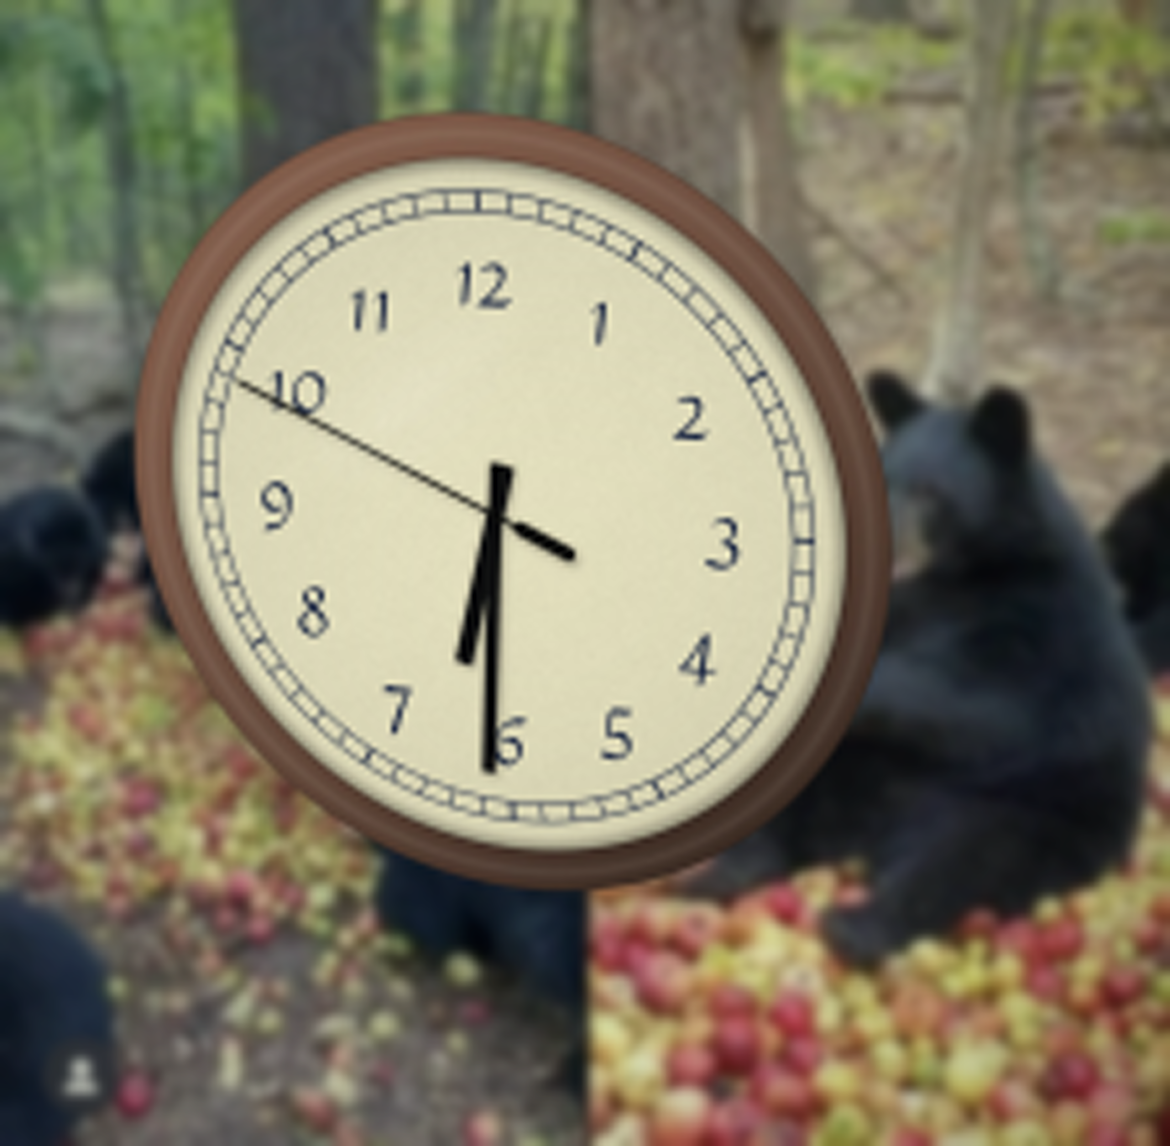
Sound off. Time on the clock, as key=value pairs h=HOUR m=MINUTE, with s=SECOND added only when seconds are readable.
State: h=6 m=30 s=49
